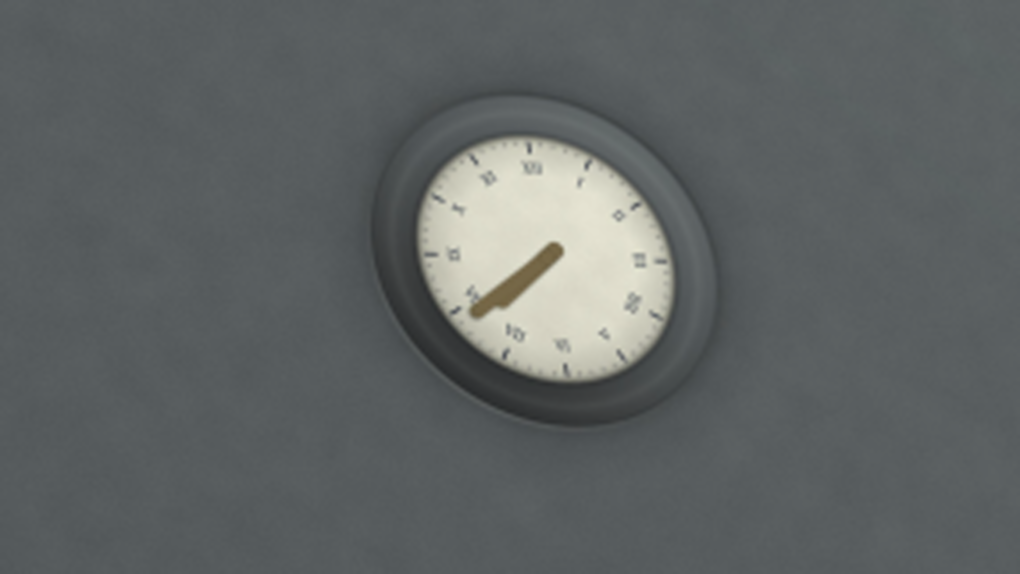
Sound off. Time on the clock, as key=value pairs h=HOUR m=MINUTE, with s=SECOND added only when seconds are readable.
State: h=7 m=39
